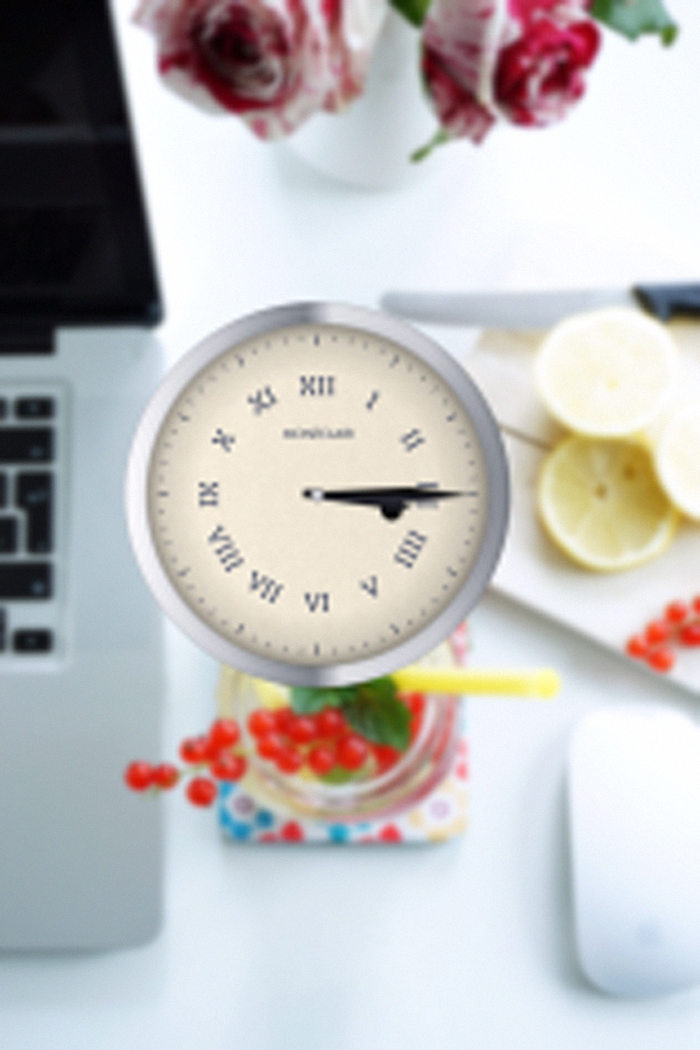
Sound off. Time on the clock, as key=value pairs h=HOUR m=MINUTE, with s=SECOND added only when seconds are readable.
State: h=3 m=15
